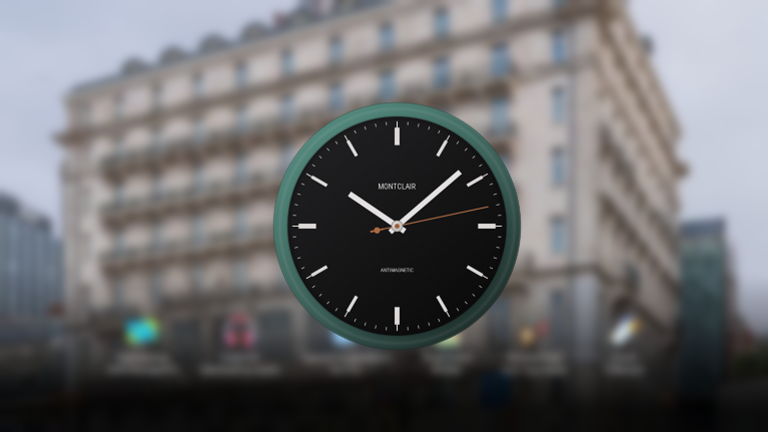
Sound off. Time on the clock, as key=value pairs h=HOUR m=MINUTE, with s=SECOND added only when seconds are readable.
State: h=10 m=8 s=13
